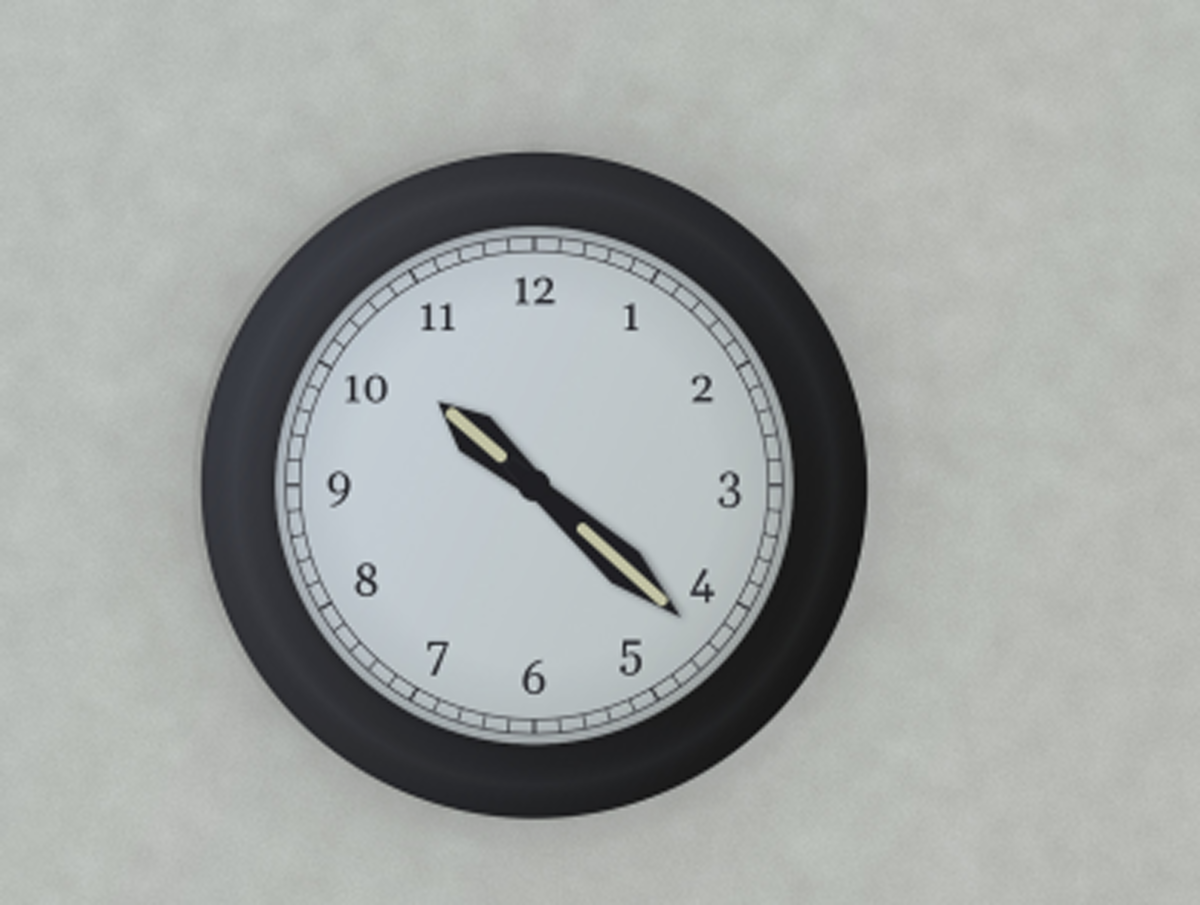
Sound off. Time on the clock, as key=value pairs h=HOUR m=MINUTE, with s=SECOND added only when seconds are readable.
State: h=10 m=22
